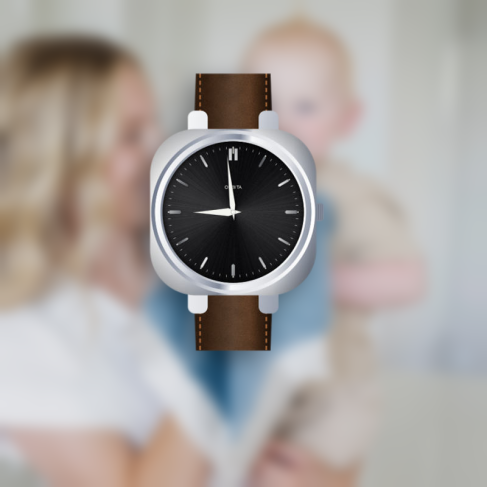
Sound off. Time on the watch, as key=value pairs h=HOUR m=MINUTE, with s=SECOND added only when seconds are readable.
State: h=8 m=59
